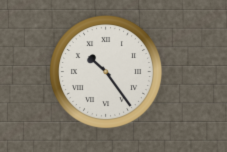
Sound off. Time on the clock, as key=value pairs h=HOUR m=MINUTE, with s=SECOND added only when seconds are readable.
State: h=10 m=24
